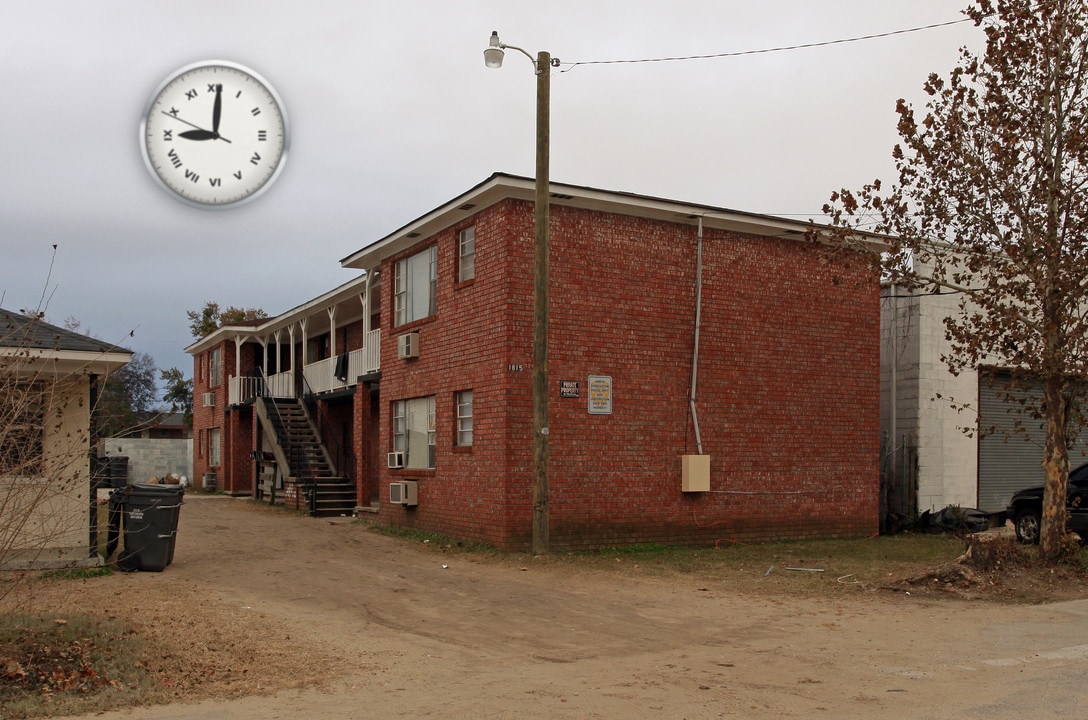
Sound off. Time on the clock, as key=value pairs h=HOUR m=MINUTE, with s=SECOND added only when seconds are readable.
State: h=9 m=0 s=49
